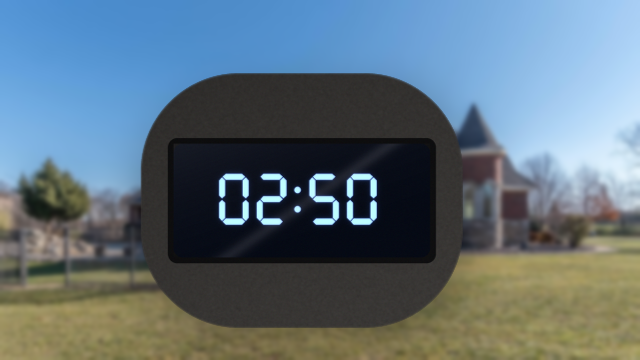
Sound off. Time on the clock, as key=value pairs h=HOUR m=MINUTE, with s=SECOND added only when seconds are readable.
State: h=2 m=50
